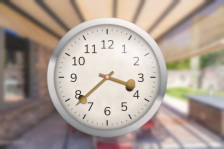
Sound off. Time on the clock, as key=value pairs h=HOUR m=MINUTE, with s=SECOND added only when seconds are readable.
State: h=3 m=38
